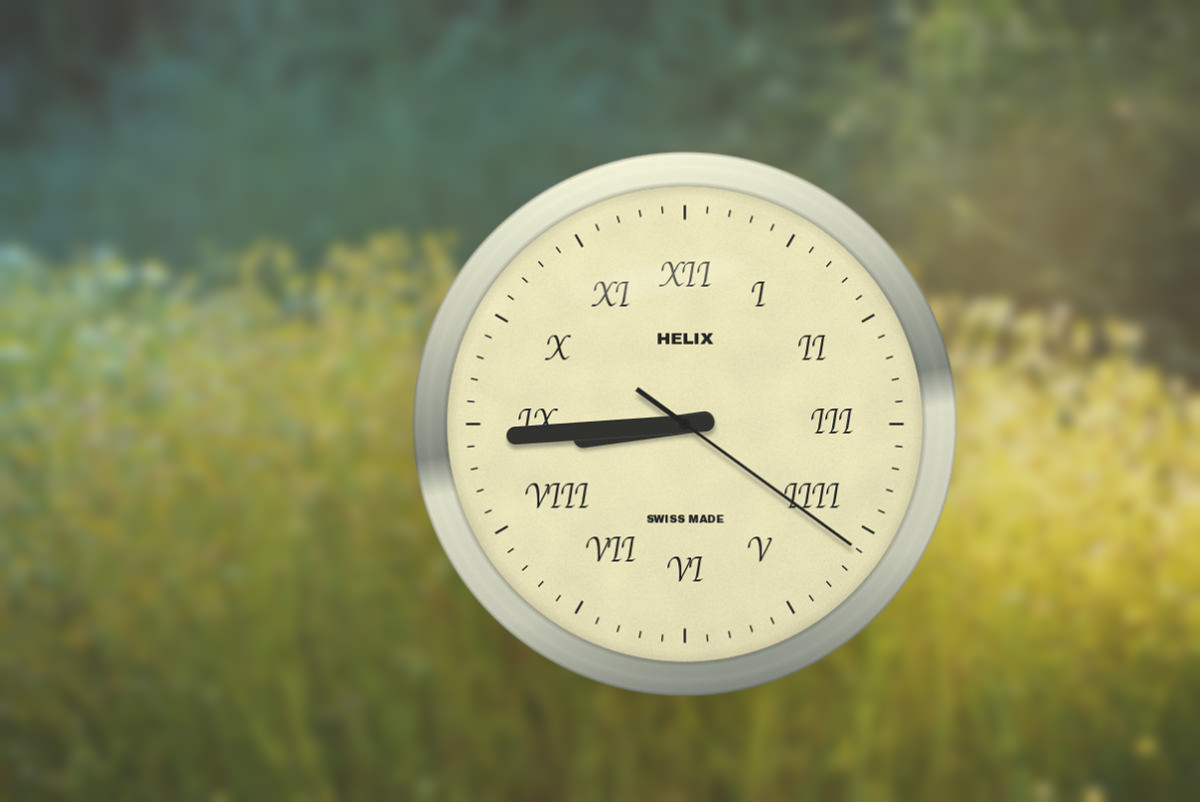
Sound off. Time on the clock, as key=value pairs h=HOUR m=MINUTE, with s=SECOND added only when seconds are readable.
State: h=8 m=44 s=21
